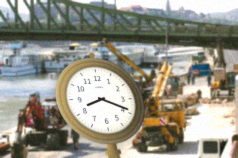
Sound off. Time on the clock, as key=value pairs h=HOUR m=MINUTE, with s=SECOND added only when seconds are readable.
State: h=8 m=19
